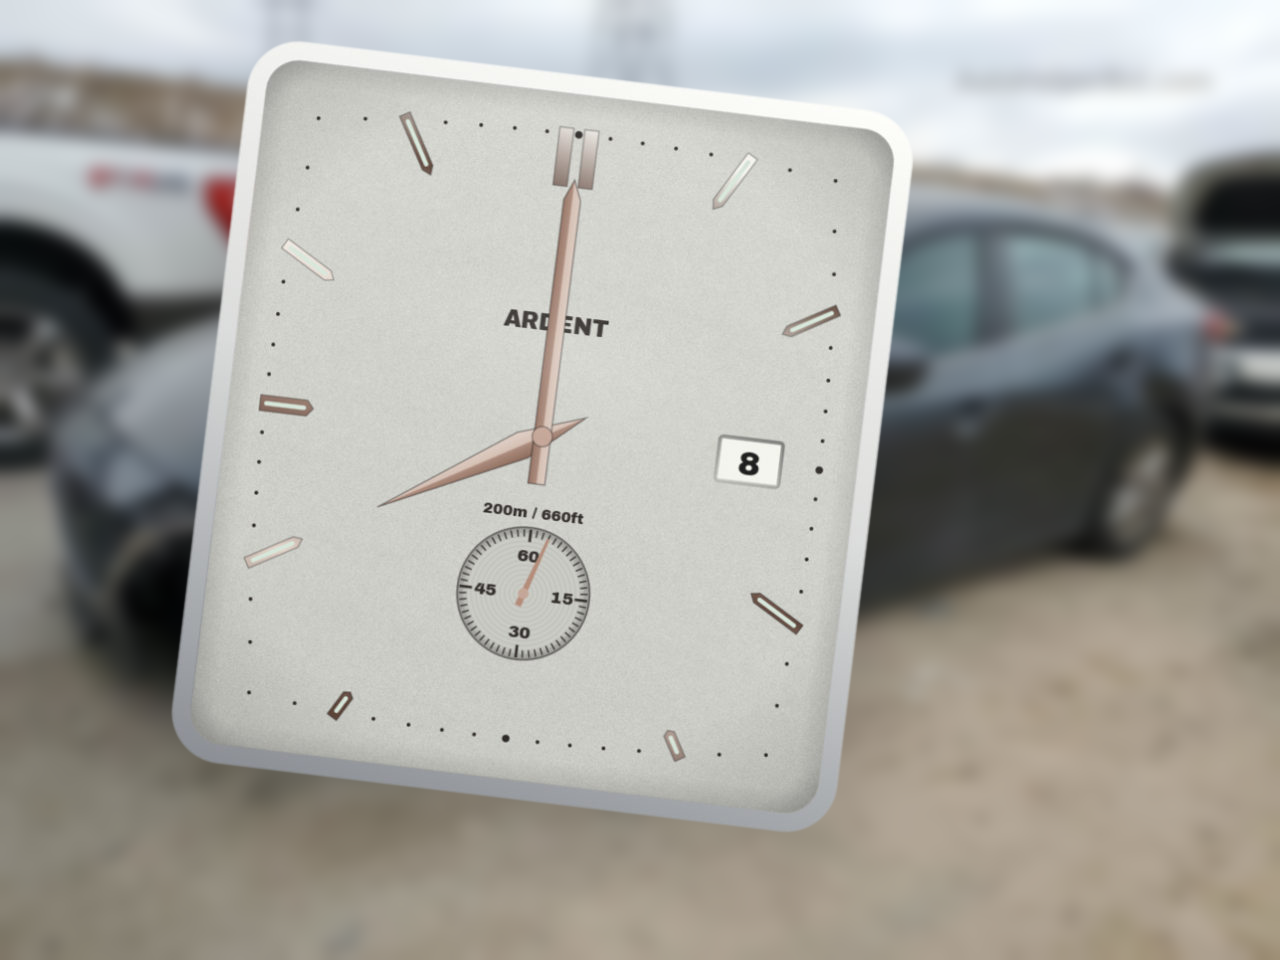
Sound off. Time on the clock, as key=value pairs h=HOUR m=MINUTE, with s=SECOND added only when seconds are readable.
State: h=8 m=0 s=3
